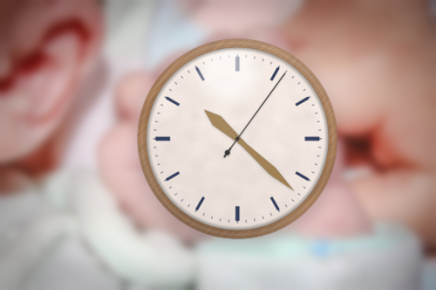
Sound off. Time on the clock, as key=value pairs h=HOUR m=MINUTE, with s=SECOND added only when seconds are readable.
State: h=10 m=22 s=6
